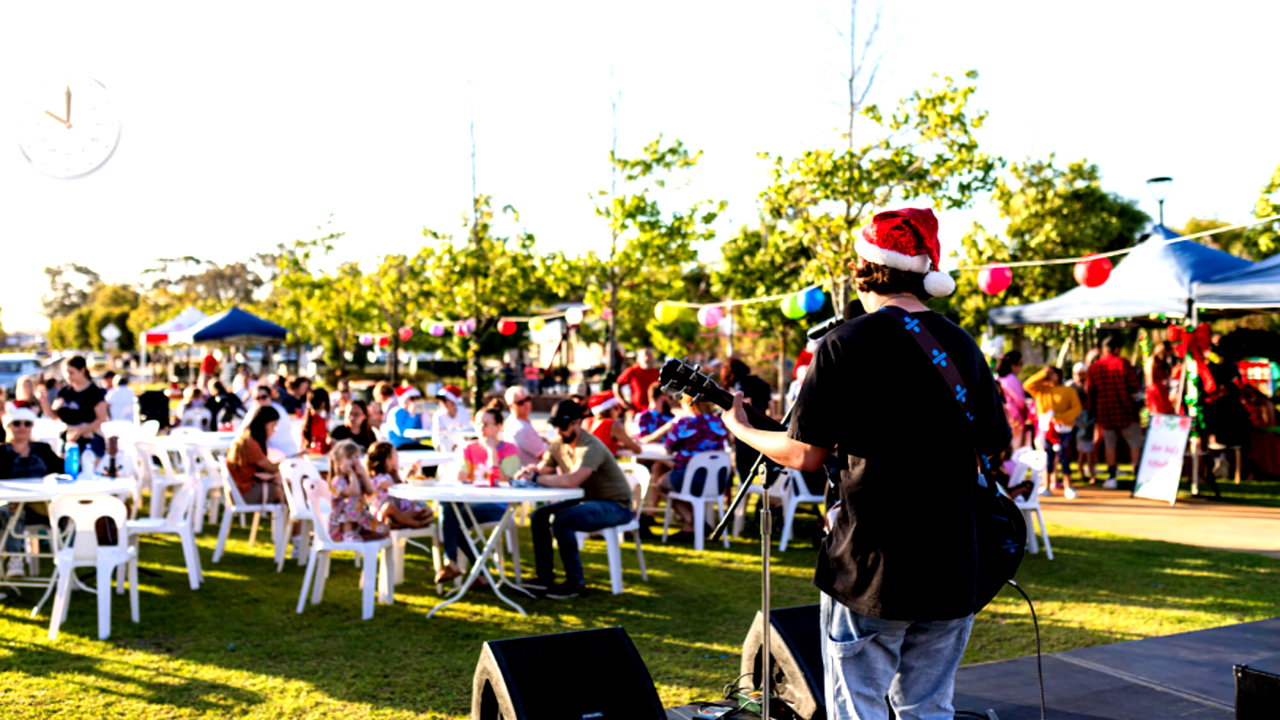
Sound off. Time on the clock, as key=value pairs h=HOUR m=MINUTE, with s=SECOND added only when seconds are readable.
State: h=10 m=0
